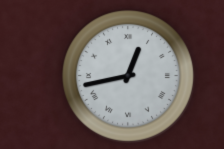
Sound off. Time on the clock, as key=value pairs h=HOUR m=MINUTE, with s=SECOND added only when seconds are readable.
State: h=12 m=43
